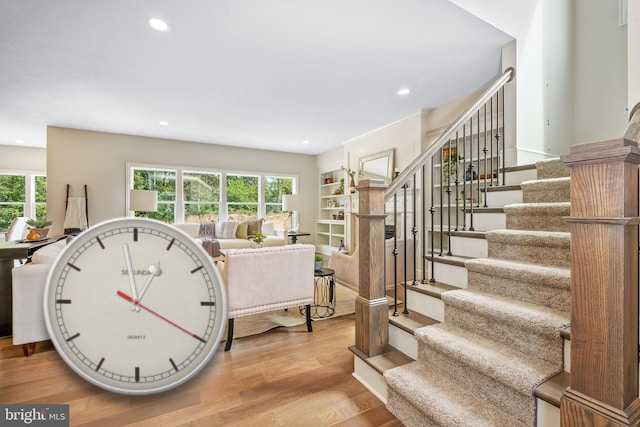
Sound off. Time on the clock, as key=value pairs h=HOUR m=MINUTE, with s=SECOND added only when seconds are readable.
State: h=12 m=58 s=20
